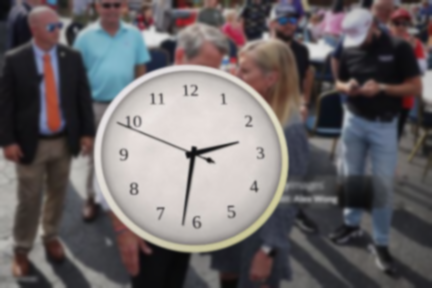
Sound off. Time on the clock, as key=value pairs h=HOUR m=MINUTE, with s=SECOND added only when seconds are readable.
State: h=2 m=31 s=49
